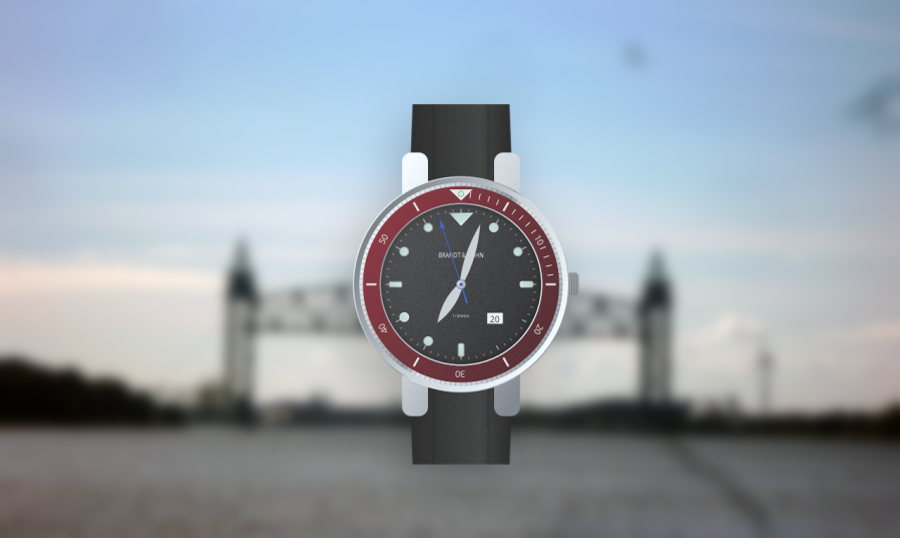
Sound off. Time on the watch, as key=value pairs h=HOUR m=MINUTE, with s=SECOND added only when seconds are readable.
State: h=7 m=2 s=57
